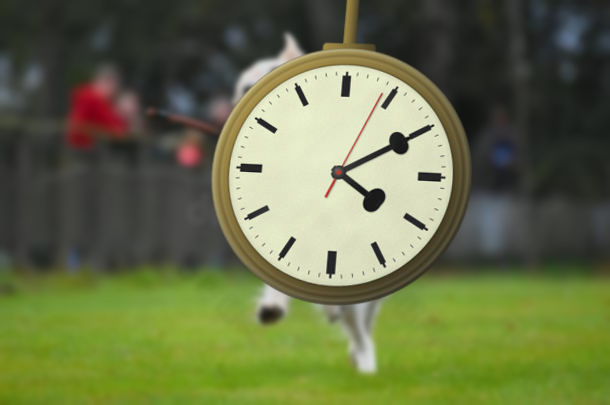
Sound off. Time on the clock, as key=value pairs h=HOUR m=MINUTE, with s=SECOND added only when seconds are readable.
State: h=4 m=10 s=4
